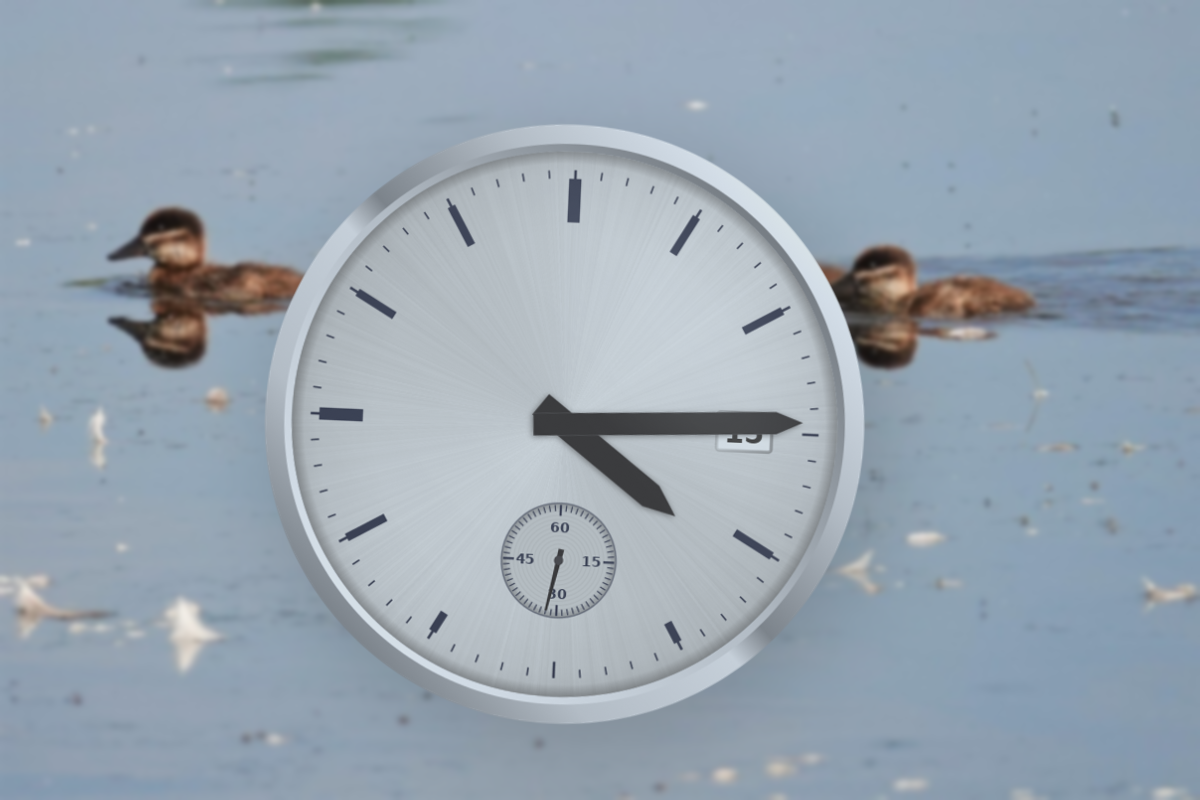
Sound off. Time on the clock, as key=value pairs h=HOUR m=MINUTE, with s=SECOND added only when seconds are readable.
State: h=4 m=14 s=32
